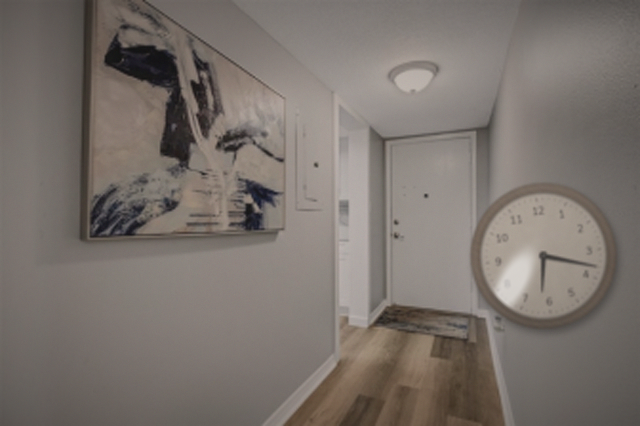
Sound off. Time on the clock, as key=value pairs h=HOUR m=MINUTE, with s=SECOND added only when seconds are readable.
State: h=6 m=18
